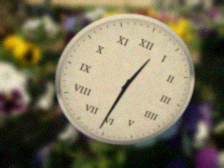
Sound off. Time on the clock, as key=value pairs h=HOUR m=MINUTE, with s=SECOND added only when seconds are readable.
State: h=12 m=31
